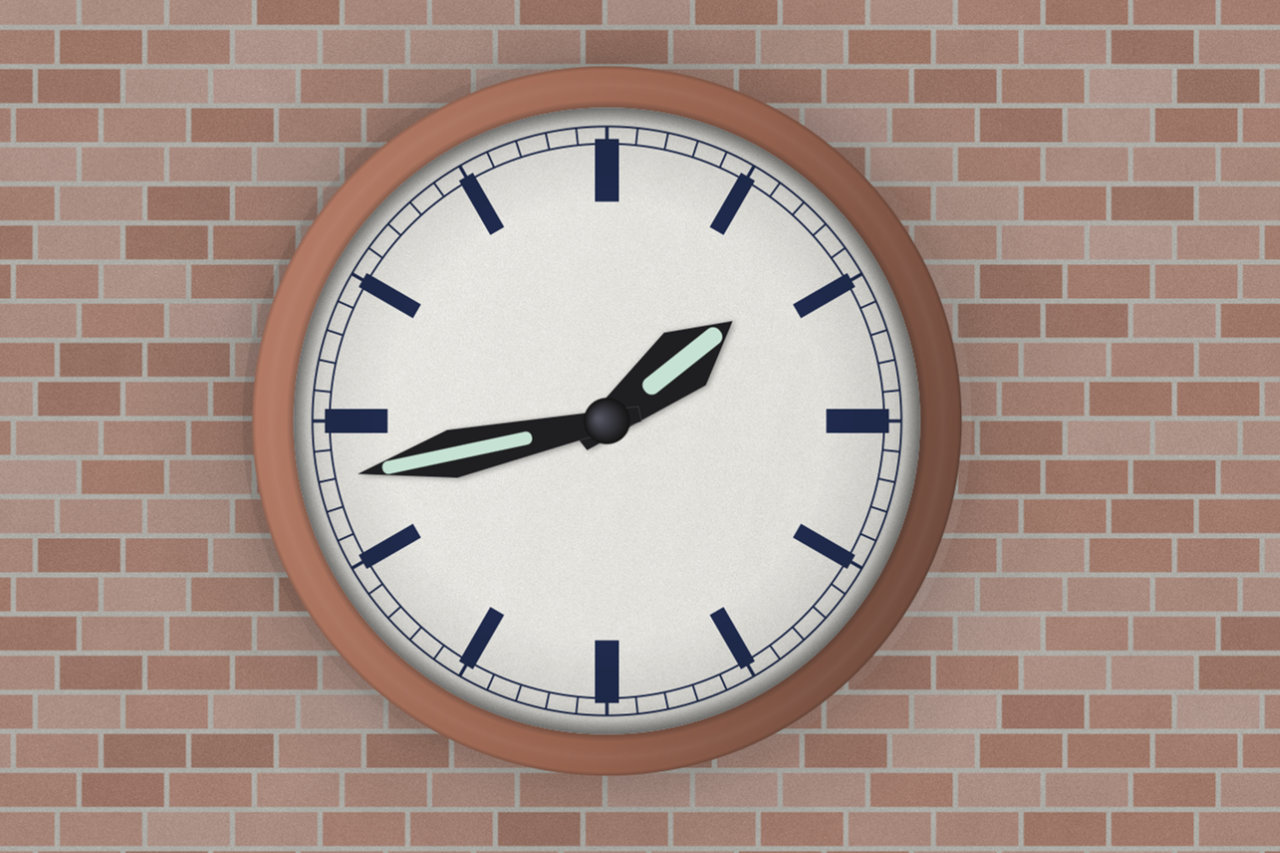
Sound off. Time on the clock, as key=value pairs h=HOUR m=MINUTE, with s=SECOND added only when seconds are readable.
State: h=1 m=43
